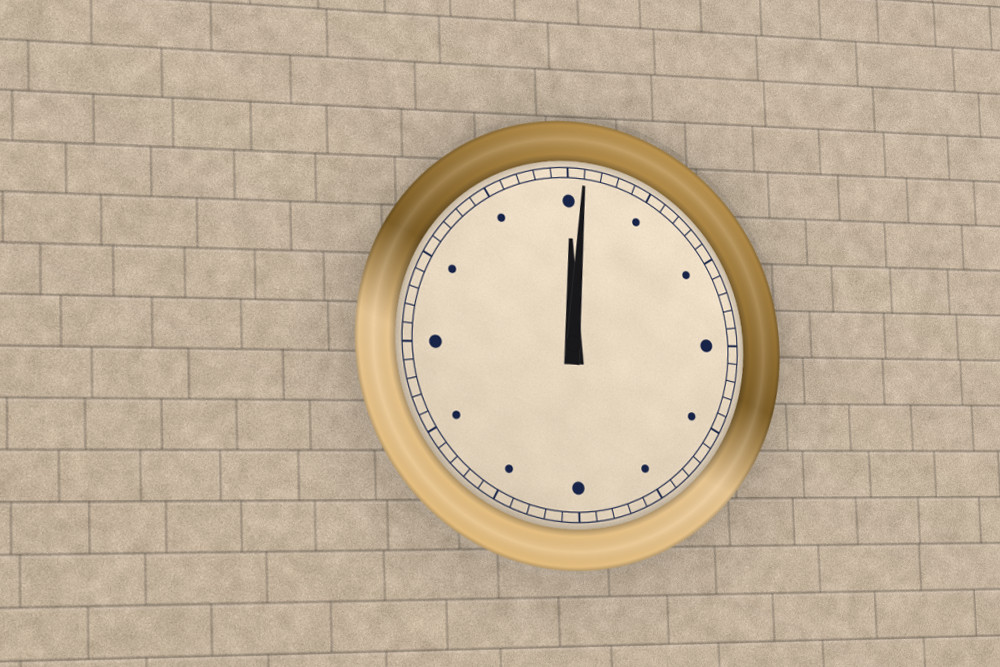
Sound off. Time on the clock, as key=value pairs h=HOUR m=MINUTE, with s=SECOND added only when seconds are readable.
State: h=12 m=1
